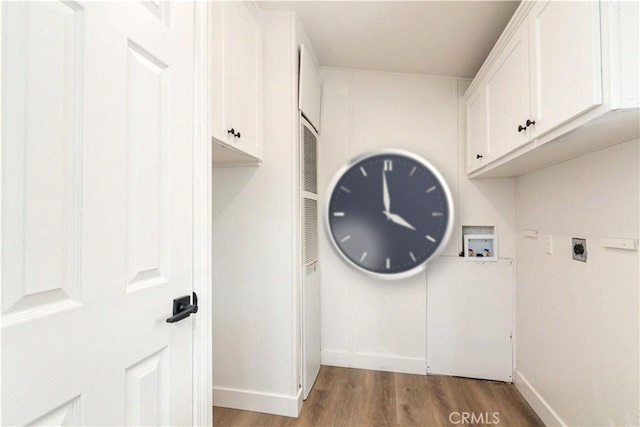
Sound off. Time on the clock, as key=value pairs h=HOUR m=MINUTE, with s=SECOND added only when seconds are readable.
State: h=3 m=59
